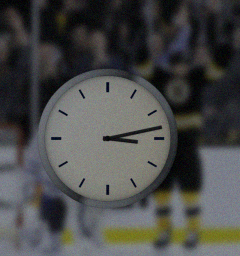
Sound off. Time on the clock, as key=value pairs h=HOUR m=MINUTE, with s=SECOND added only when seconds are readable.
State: h=3 m=13
